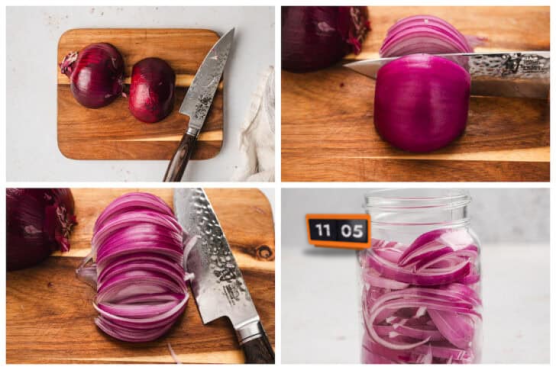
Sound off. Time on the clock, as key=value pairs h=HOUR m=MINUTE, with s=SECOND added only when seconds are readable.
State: h=11 m=5
